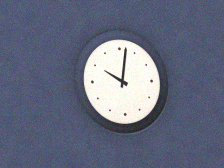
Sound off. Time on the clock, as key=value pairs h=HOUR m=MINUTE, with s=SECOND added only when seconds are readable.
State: h=10 m=2
